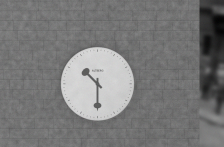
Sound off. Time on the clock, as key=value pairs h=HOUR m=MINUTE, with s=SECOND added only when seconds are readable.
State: h=10 m=30
